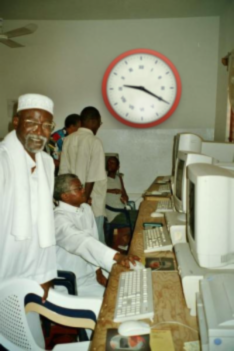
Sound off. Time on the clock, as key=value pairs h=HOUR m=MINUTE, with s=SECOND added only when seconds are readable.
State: h=9 m=20
